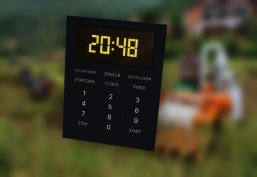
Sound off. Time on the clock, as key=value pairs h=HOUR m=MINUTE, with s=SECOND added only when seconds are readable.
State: h=20 m=48
